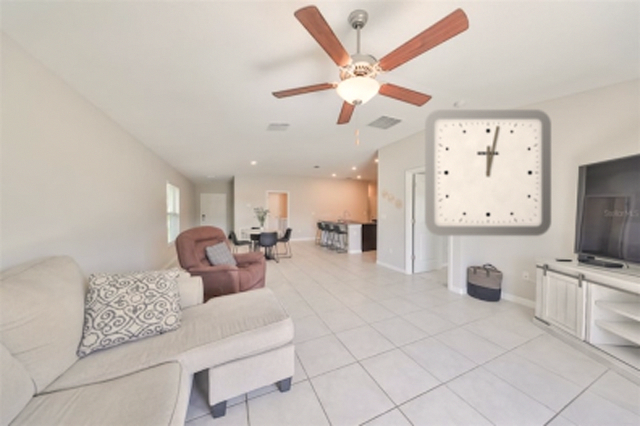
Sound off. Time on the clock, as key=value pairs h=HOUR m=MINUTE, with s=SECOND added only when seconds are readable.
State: h=12 m=2
